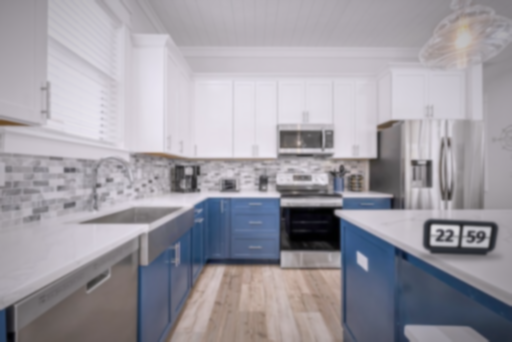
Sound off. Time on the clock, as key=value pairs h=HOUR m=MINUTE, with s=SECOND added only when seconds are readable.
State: h=22 m=59
